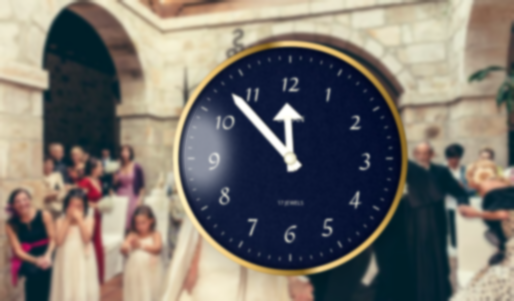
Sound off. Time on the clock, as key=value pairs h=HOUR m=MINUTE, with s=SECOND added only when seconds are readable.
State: h=11 m=53
